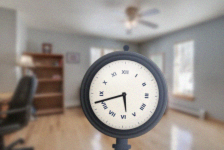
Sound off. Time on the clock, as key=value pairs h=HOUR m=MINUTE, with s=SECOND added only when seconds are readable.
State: h=5 m=42
